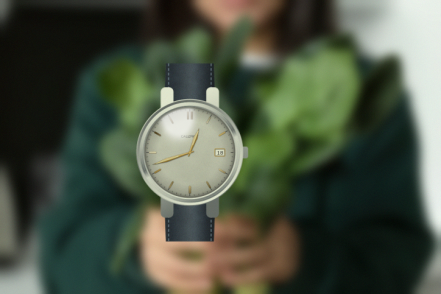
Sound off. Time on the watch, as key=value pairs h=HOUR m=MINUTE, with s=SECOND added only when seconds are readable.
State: h=12 m=42
